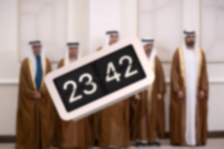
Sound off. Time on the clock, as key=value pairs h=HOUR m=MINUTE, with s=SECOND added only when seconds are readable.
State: h=23 m=42
